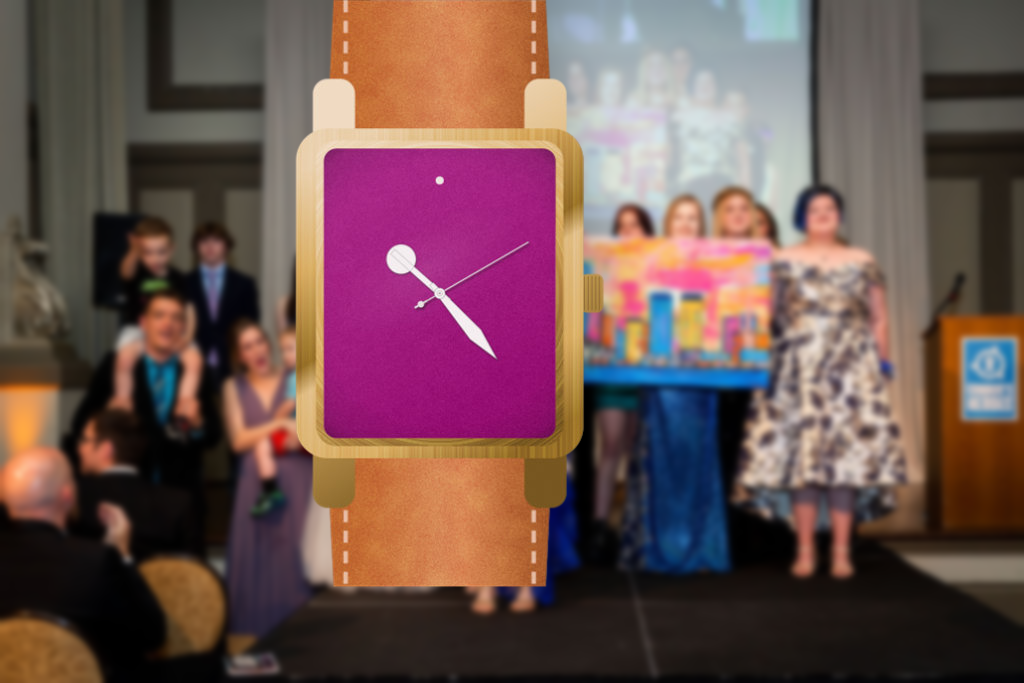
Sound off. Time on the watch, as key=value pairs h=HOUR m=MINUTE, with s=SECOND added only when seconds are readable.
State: h=10 m=23 s=10
